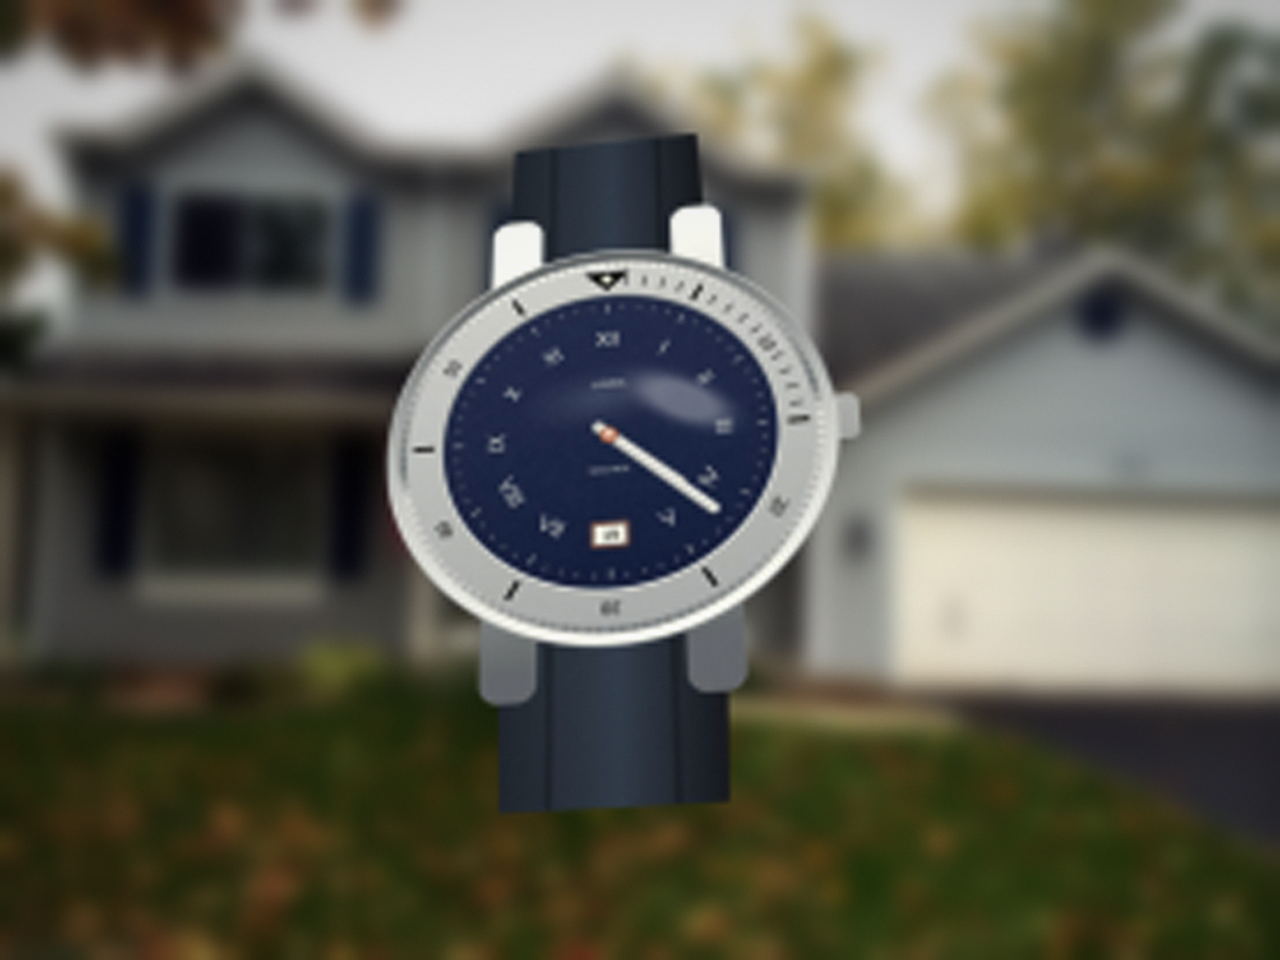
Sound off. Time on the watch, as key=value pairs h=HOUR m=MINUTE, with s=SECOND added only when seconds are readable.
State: h=4 m=22
